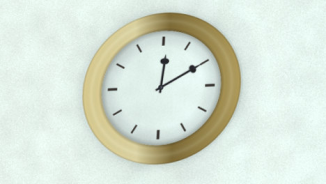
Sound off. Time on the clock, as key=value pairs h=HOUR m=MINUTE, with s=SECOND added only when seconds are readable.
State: h=12 m=10
